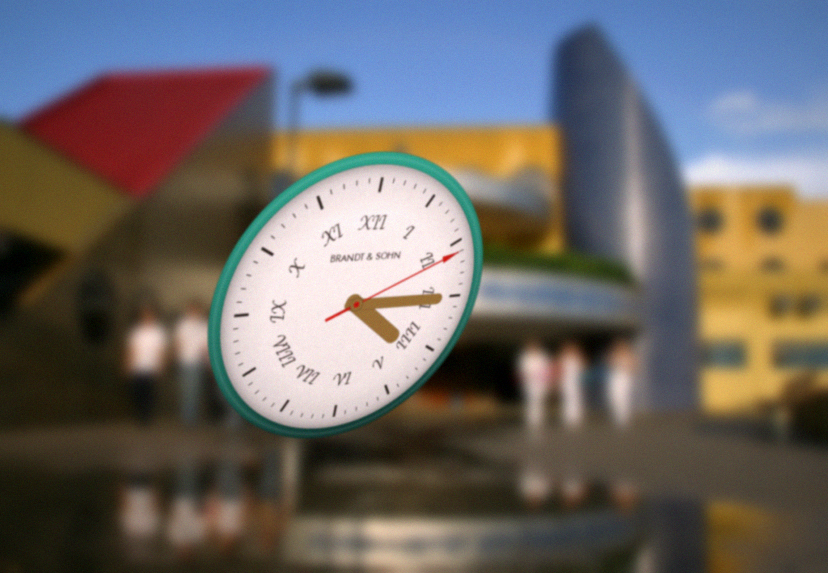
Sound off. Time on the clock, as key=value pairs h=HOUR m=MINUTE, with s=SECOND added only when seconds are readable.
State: h=4 m=15 s=11
